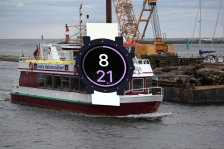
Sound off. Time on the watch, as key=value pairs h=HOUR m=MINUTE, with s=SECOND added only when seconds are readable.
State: h=8 m=21
